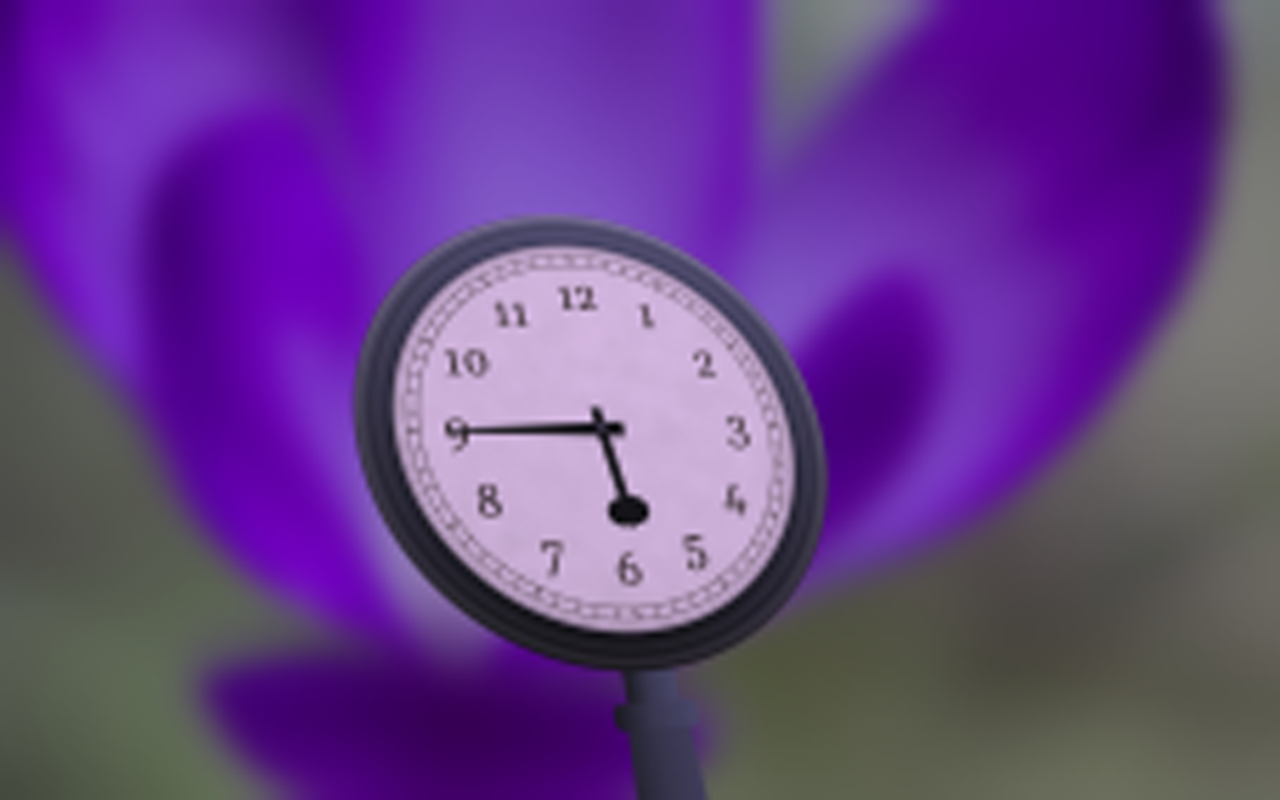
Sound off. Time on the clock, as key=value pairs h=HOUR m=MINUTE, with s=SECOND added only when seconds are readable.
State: h=5 m=45
